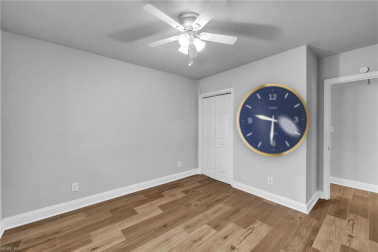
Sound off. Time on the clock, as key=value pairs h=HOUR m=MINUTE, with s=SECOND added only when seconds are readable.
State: h=9 m=31
